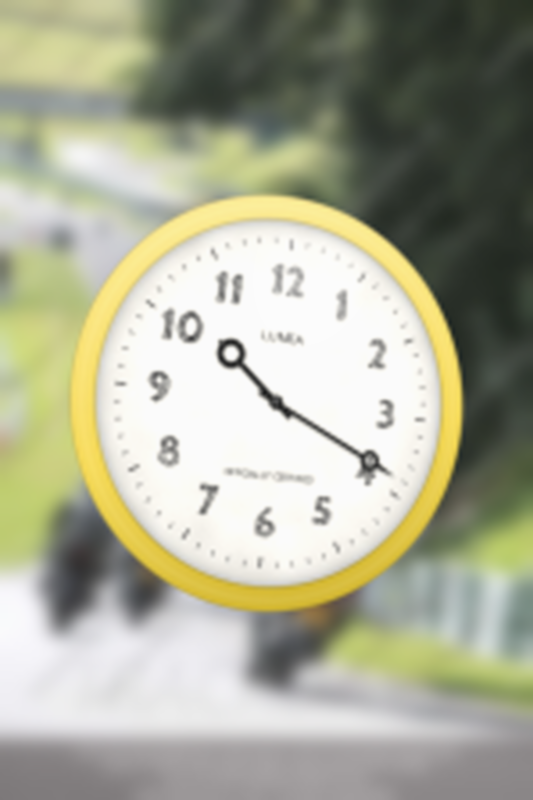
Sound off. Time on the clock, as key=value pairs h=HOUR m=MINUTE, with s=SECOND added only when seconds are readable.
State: h=10 m=19
